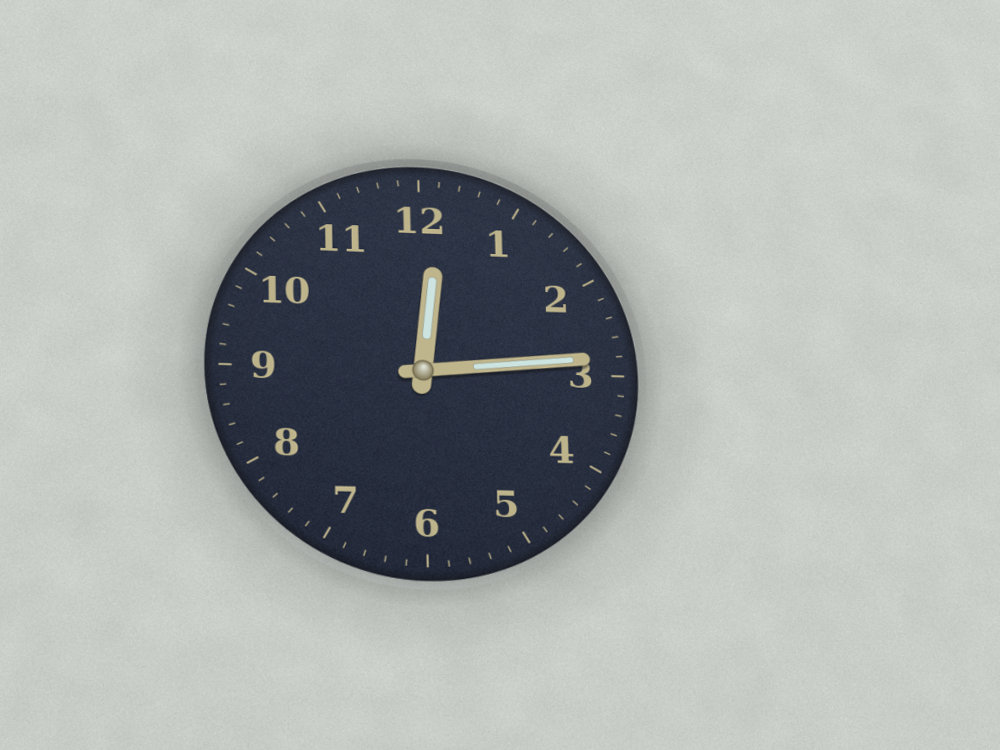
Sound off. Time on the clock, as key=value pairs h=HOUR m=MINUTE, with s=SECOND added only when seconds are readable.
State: h=12 m=14
